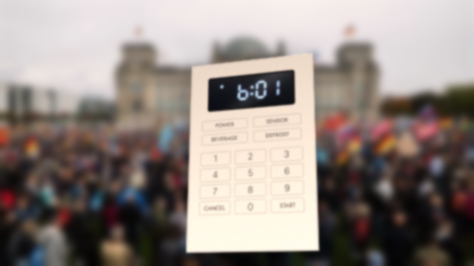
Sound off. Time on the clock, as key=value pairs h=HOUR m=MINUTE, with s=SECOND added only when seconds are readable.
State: h=6 m=1
